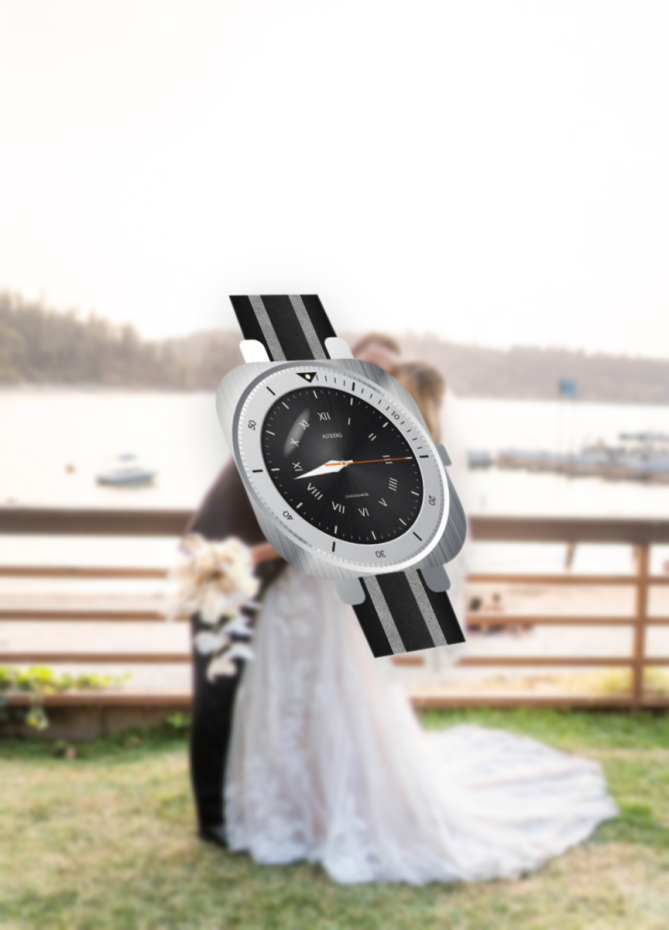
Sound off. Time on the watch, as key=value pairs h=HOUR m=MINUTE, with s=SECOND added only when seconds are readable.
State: h=8 m=43 s=15
